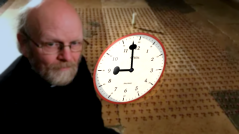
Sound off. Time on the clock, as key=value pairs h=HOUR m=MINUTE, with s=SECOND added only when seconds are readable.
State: h=8 m=58
